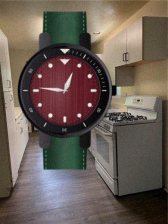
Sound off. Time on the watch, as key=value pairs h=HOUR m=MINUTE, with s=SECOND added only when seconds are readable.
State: h=12 m=46
